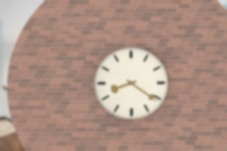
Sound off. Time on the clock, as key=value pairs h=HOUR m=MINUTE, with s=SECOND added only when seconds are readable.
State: h=8 m=21
